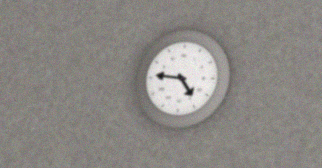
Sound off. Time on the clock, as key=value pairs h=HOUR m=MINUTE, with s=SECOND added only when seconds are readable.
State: h=4 m=46
